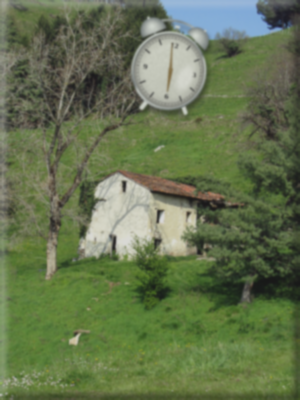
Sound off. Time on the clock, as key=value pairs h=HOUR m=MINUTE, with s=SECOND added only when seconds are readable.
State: h=5 m=59
